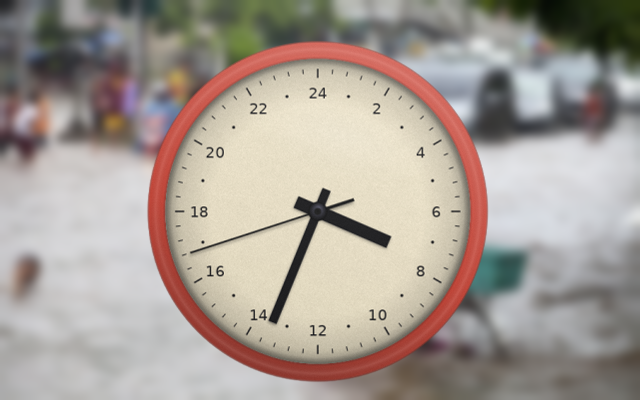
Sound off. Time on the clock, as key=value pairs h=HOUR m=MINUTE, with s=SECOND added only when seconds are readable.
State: h=7 m=33 s=42
